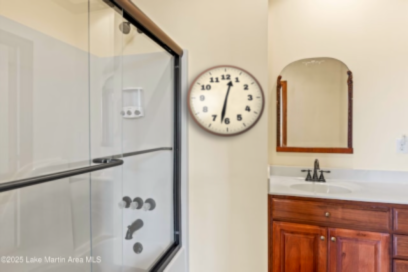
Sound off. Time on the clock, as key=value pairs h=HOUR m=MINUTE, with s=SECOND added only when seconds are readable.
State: h=12 m=32
